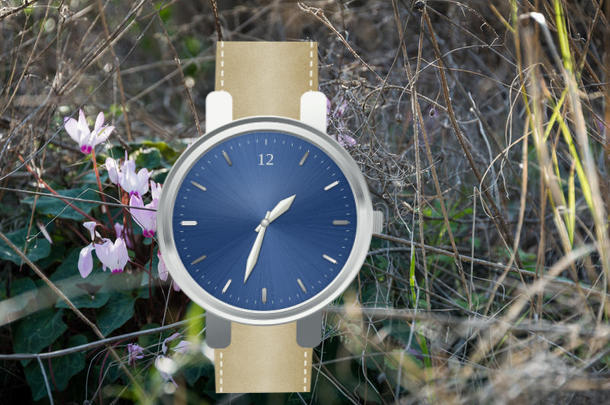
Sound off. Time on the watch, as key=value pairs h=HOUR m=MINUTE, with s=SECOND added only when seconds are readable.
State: h=1 m=33
